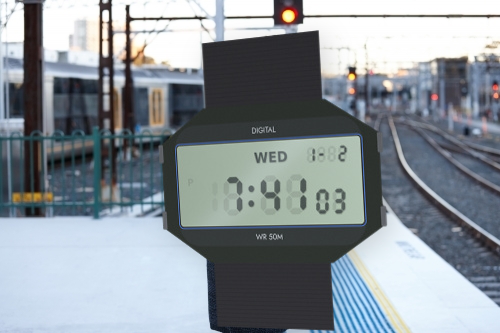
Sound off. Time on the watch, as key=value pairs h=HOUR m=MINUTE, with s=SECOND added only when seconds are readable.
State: h=7 m=41 s=3
